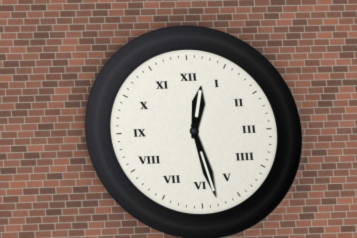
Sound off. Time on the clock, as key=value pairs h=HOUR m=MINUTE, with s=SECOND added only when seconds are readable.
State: h=12 m=28
